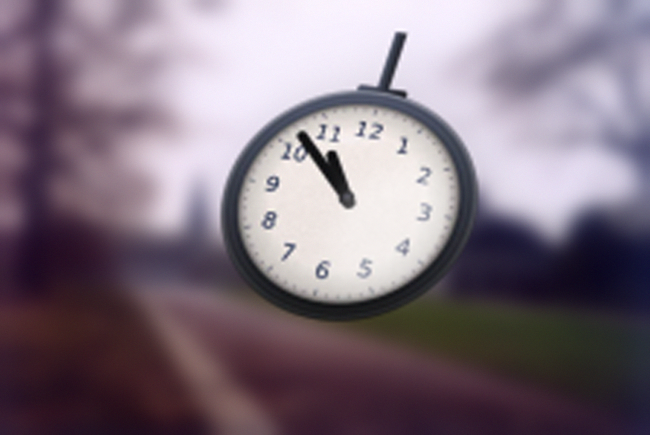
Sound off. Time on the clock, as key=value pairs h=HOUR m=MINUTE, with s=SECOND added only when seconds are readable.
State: h=10 m=52
